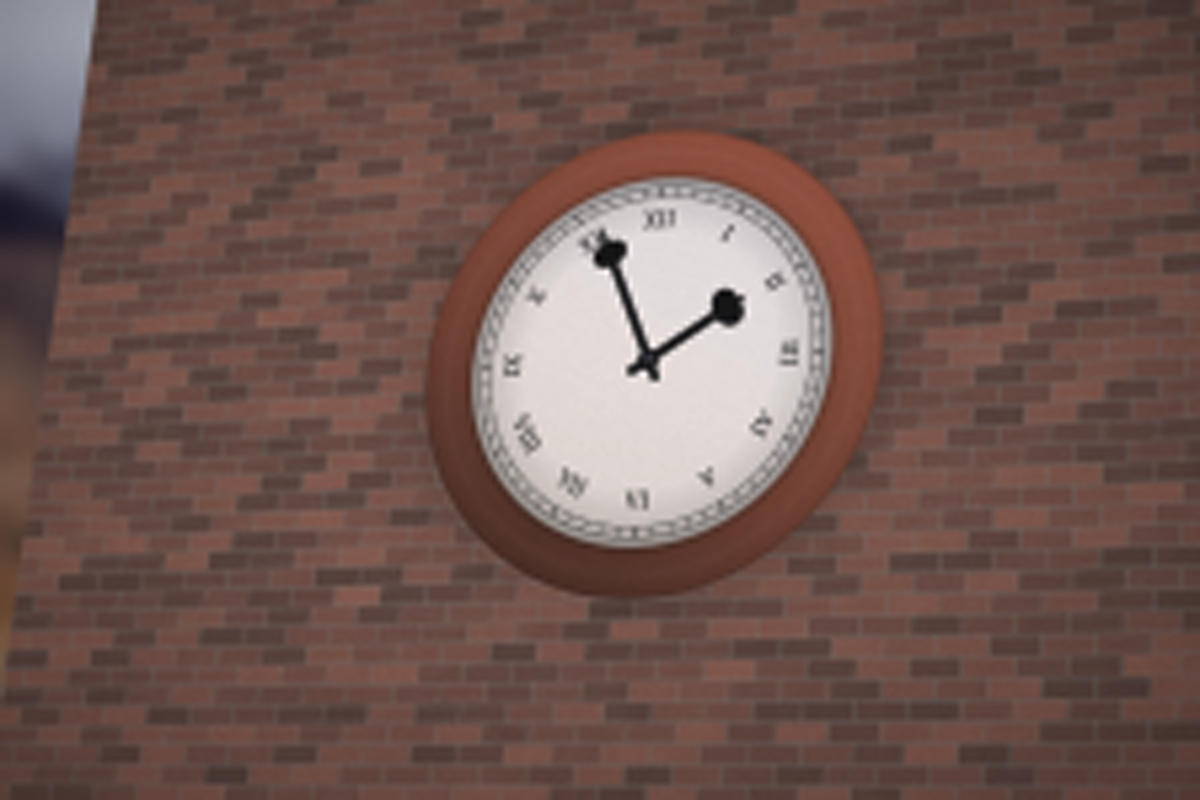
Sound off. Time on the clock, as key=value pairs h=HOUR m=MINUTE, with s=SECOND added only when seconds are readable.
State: h=1 m=56
